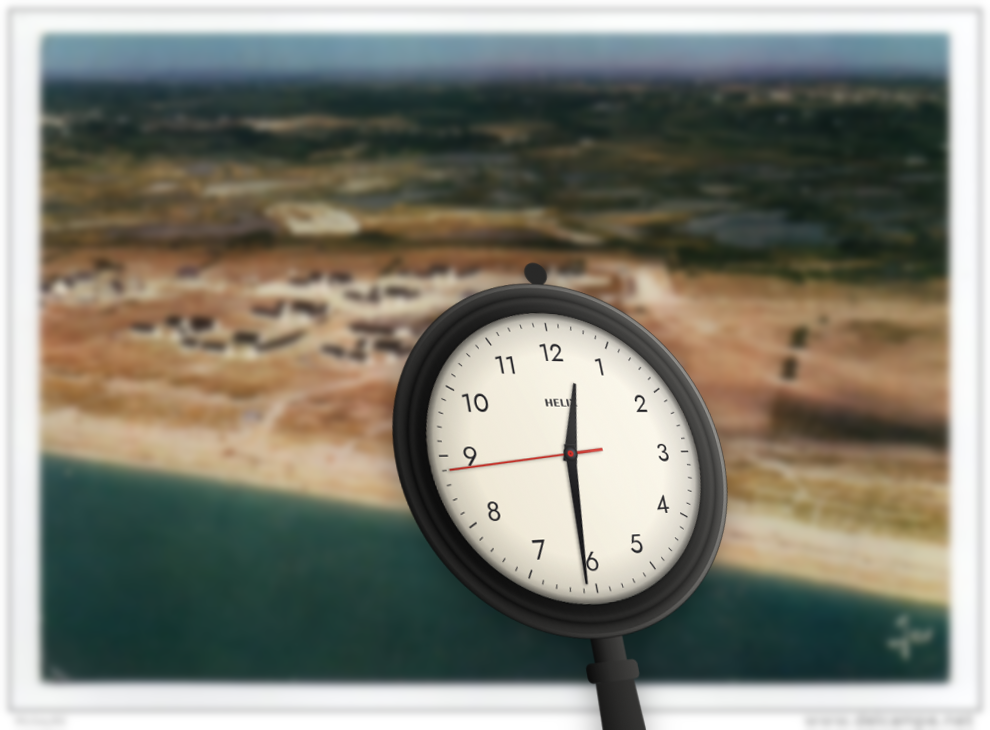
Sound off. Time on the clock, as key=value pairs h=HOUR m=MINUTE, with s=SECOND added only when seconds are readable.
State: h=12 m=30 s=44
